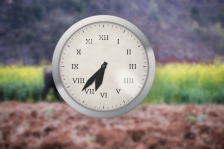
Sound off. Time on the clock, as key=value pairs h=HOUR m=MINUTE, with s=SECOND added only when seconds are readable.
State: h=6 m=37
